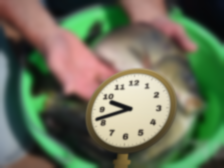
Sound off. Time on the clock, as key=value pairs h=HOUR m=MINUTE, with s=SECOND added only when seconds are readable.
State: h=9 m=42
